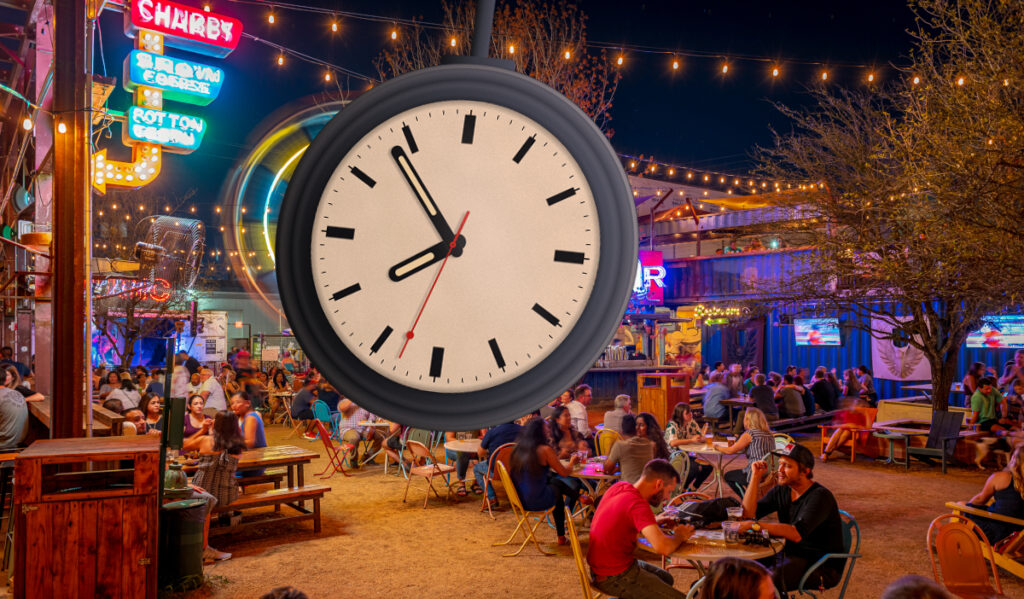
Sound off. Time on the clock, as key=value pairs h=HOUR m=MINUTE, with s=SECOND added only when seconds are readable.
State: h=7 m=53 s=33
